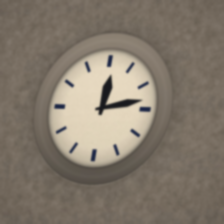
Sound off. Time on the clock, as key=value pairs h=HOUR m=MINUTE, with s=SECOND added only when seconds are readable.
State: h=12 m=13
